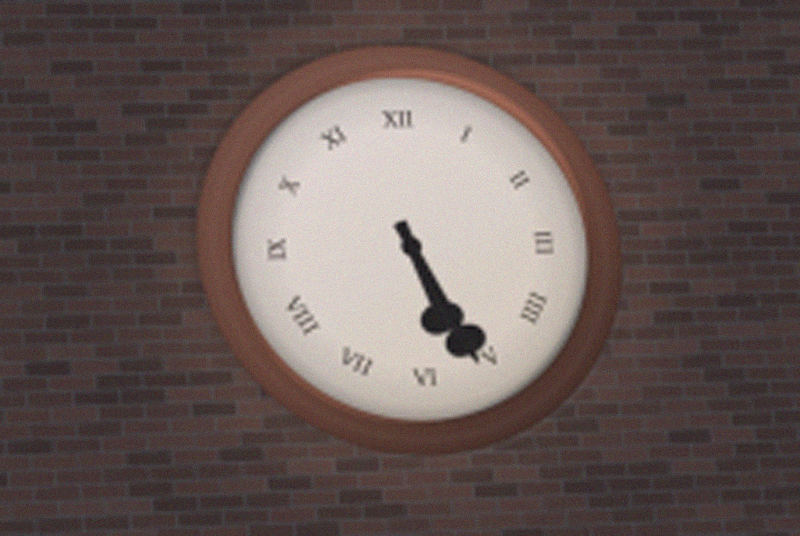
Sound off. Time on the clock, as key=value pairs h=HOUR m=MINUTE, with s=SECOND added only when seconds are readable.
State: h=5 m=26
